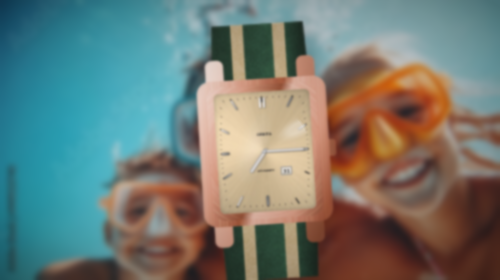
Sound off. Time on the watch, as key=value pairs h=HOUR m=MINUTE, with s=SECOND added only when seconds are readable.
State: h=7 m=15
